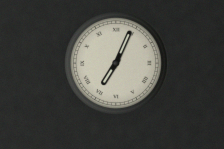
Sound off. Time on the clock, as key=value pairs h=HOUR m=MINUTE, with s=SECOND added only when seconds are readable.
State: h=7 m=4
